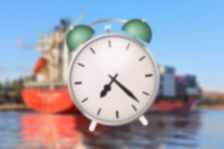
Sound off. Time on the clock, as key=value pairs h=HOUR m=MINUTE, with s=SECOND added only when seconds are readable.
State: h=7 m=23
